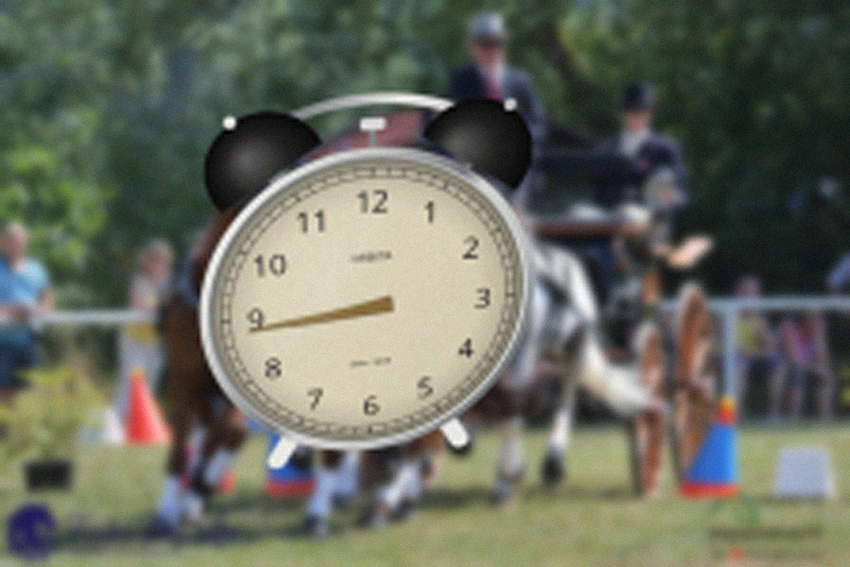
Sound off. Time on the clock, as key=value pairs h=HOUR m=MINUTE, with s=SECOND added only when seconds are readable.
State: h=8 m=44
